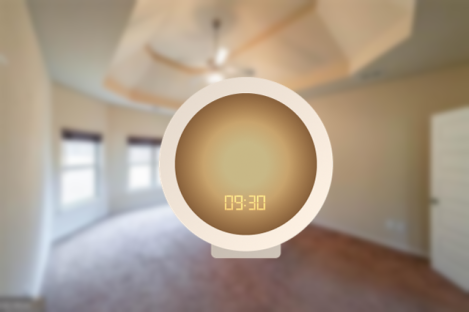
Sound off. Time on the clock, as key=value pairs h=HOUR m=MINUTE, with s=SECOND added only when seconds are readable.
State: h=9 m=30
